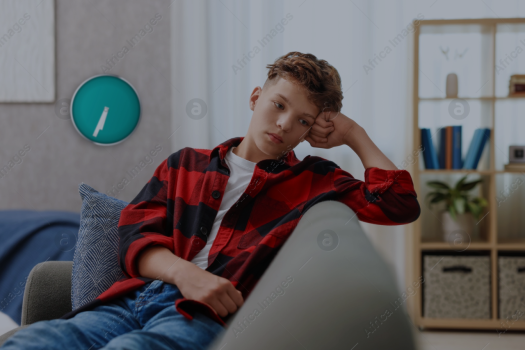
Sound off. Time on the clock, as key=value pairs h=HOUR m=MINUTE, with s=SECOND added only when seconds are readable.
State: h=6 m=34
